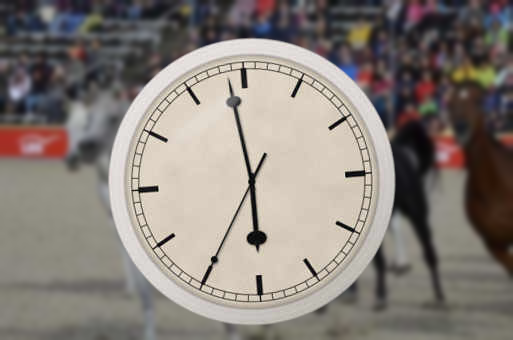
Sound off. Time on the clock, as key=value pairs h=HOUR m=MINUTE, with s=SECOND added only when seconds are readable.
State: h=5 m=58 s=35
